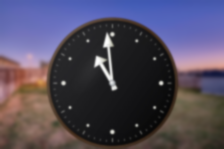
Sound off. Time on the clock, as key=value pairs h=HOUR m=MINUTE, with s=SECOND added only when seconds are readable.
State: h=10 m=59
